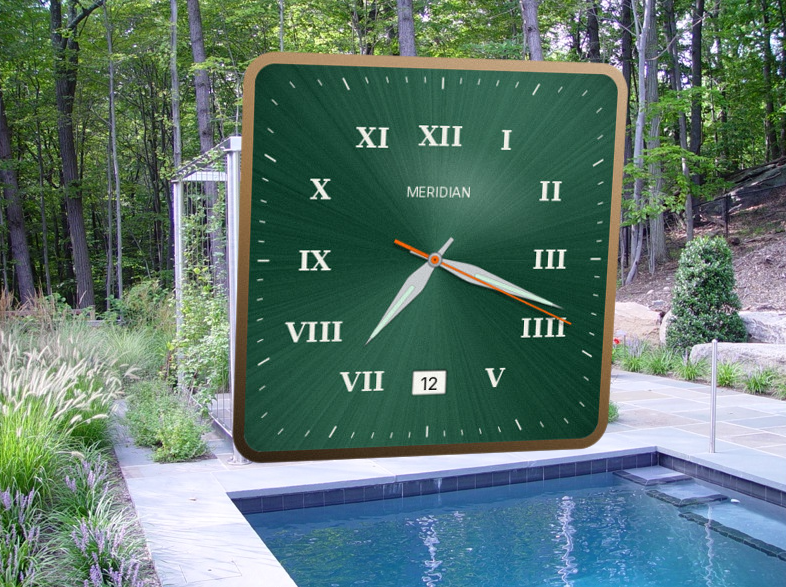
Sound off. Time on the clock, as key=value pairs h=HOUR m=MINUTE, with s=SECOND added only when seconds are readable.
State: h=7 m=18 s=19
